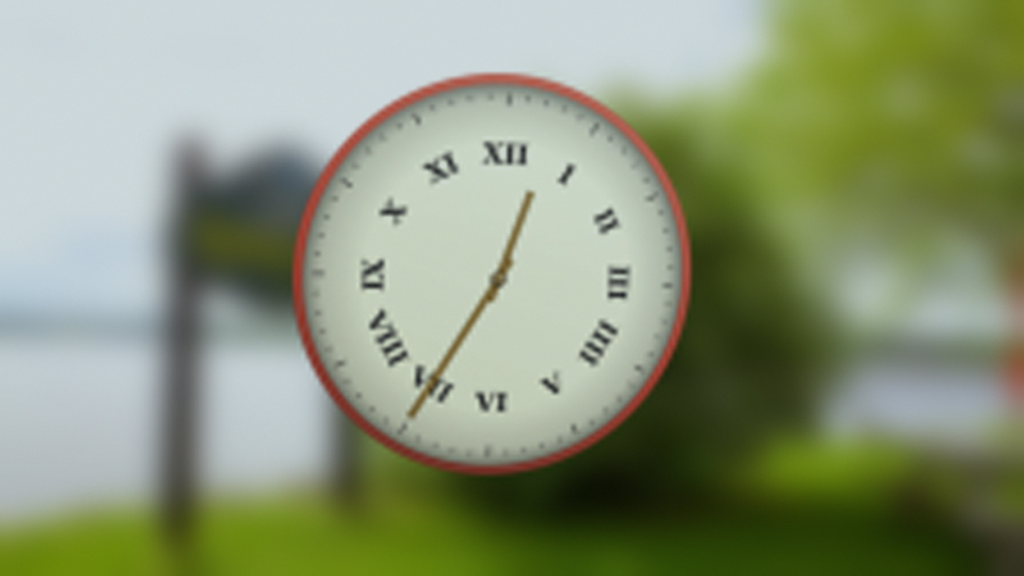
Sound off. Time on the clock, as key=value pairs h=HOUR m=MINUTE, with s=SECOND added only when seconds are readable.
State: h=12 m=35
